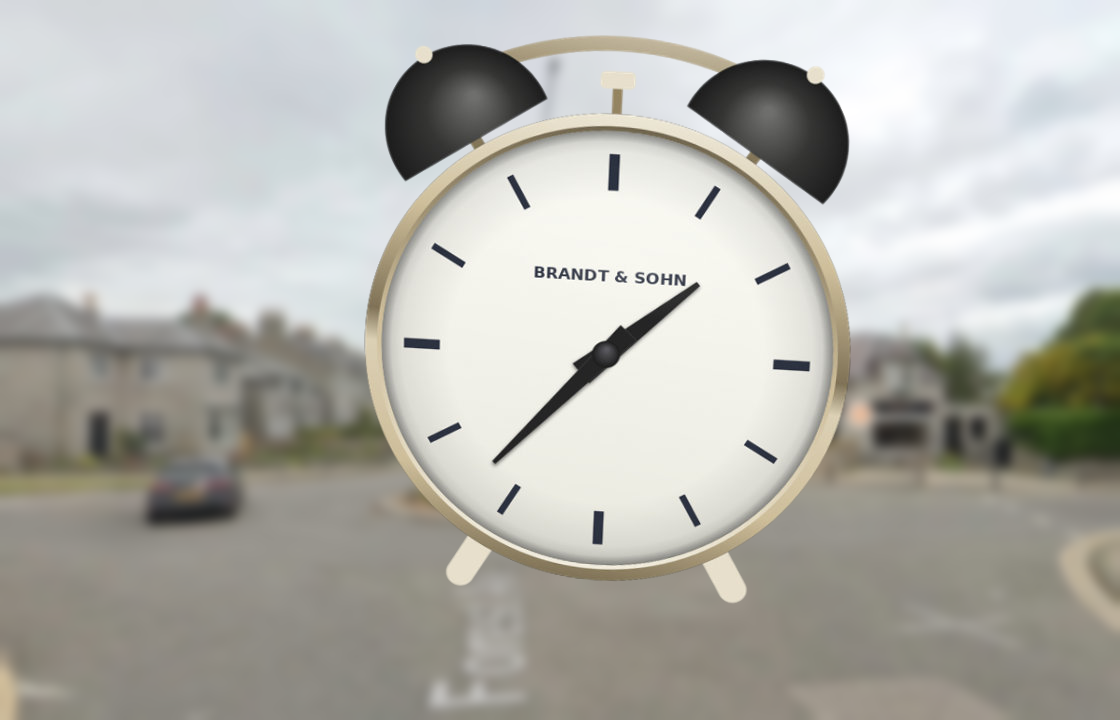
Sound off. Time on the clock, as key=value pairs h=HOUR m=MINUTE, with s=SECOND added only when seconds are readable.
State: h=1 m=37
